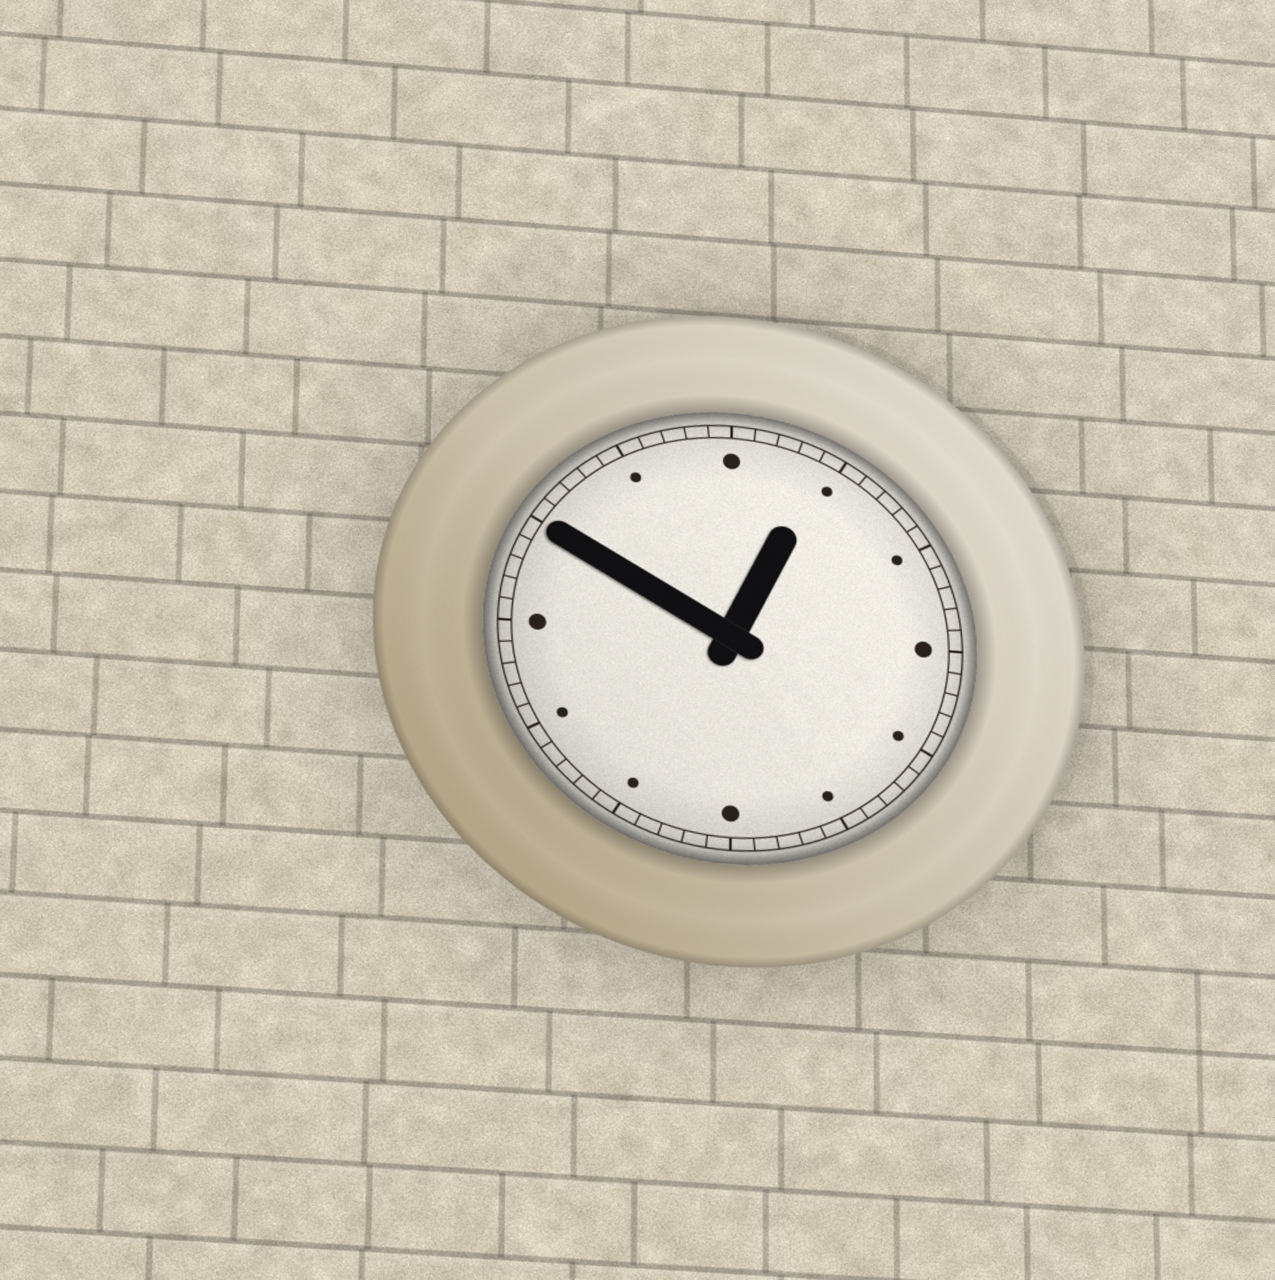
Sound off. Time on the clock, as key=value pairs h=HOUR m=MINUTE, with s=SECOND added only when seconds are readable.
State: h=12 m=50
